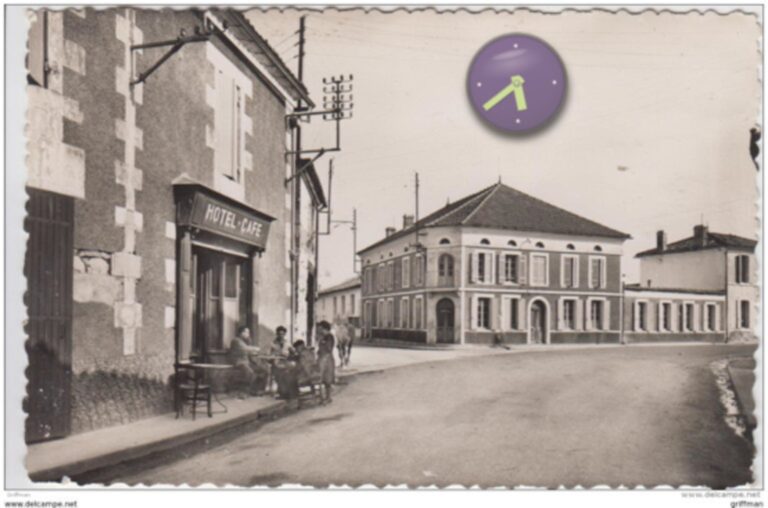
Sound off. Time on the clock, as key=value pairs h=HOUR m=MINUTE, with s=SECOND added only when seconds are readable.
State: h=5 m=39
